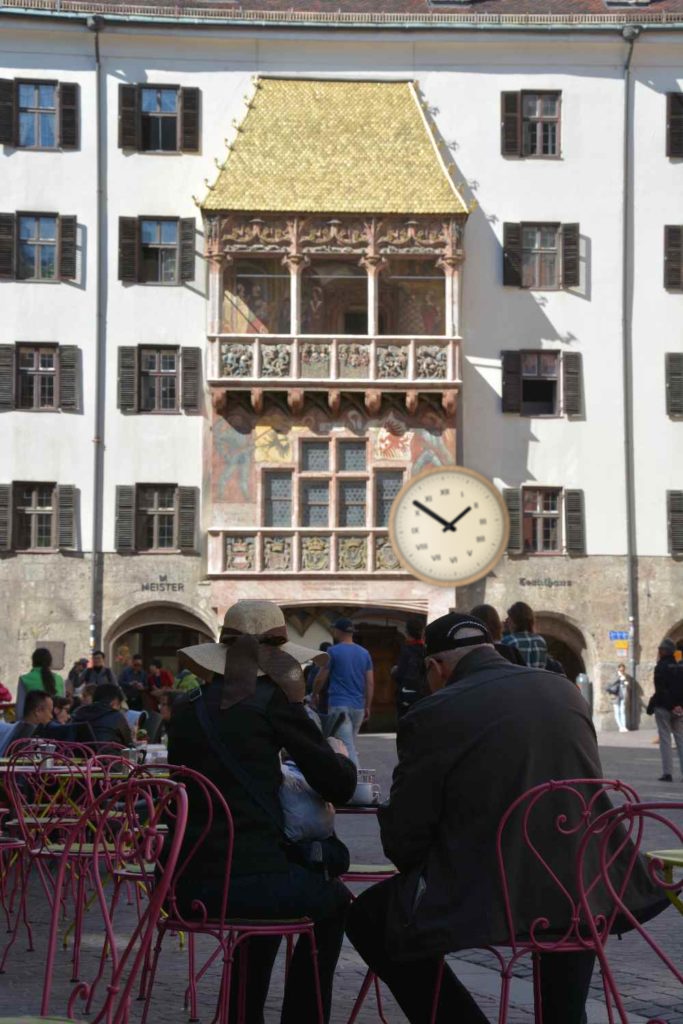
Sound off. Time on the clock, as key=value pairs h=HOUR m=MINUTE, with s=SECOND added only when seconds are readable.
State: h=1 m=52
